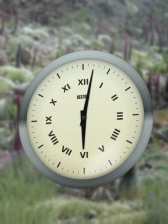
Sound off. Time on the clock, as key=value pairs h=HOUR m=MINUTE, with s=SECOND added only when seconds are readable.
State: h=6 m=2
